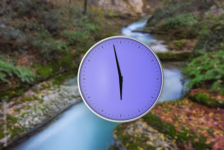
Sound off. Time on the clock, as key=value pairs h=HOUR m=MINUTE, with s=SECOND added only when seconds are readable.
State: h=5 m=58
